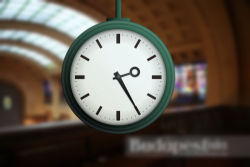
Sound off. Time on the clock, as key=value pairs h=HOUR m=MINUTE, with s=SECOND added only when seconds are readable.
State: h=2 m=25
